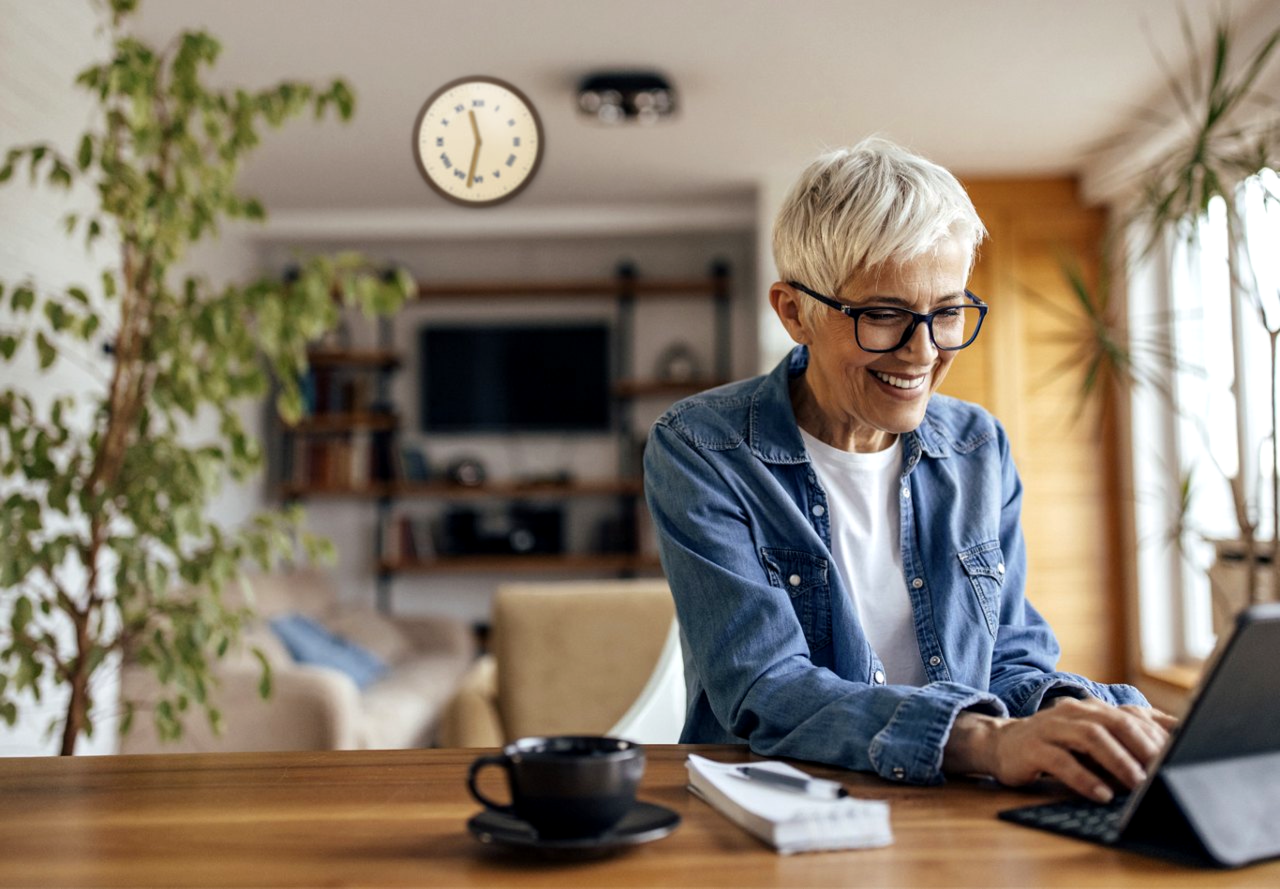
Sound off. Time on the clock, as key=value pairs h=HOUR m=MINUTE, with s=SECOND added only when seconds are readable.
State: h=11 m=32
